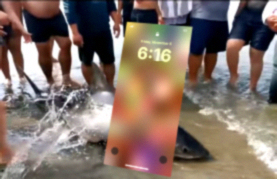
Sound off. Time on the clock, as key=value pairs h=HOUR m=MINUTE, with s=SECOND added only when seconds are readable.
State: h=6 m=16
